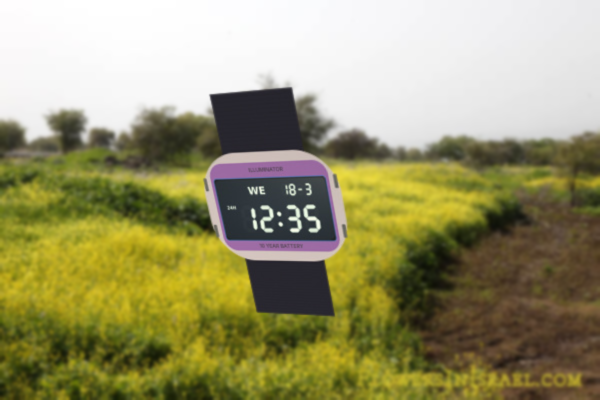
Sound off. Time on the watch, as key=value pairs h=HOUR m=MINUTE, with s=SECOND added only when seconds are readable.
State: h=12 m=35
